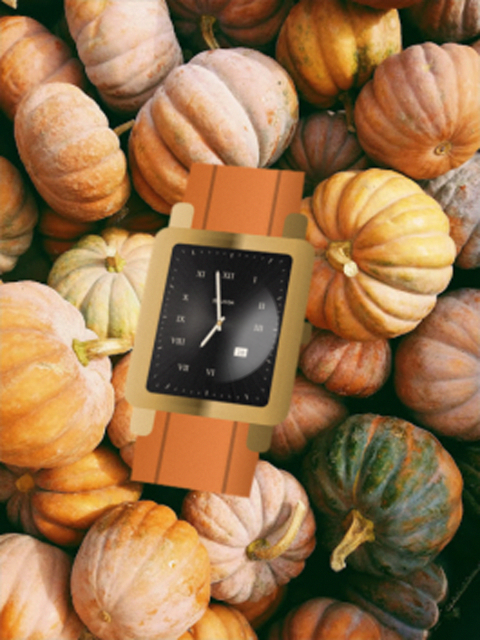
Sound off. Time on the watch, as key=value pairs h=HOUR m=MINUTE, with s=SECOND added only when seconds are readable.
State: h=6 m=58
